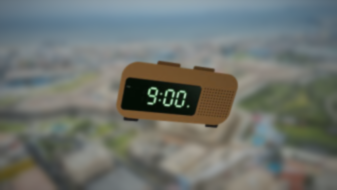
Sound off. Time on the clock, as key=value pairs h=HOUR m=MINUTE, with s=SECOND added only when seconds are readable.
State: h=9 m=0
